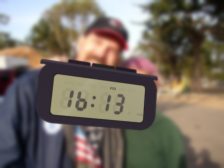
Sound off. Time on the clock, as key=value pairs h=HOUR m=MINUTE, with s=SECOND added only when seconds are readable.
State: h=16 m=13
